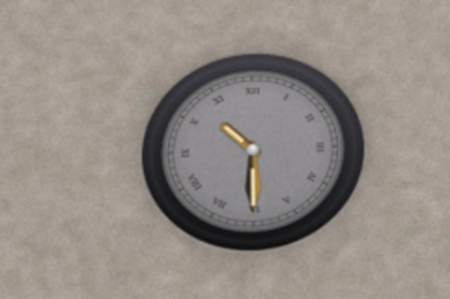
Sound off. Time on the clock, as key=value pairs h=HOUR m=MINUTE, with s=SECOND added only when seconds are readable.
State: h=10 m=30
